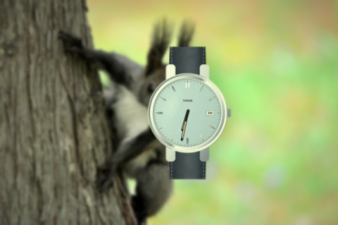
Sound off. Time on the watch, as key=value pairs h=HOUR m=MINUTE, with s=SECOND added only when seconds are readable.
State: h=6 m=32
